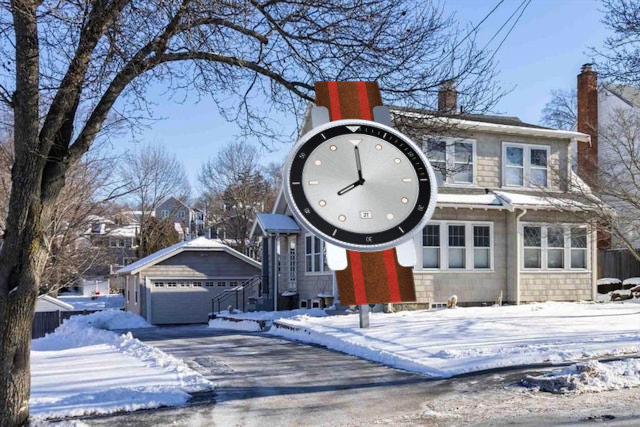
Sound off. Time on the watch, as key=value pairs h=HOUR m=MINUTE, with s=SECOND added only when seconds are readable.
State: h=8 m=0
